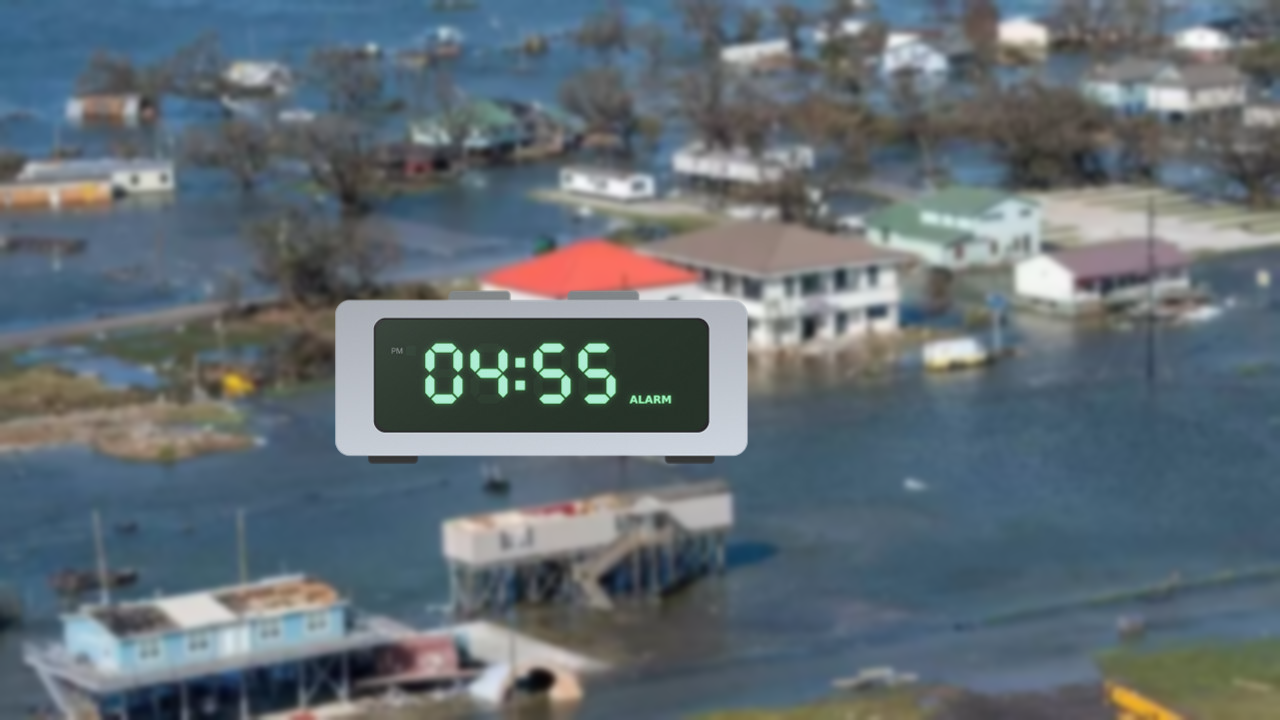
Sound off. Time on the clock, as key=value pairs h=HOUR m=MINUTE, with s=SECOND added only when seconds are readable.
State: h=4 m=55
